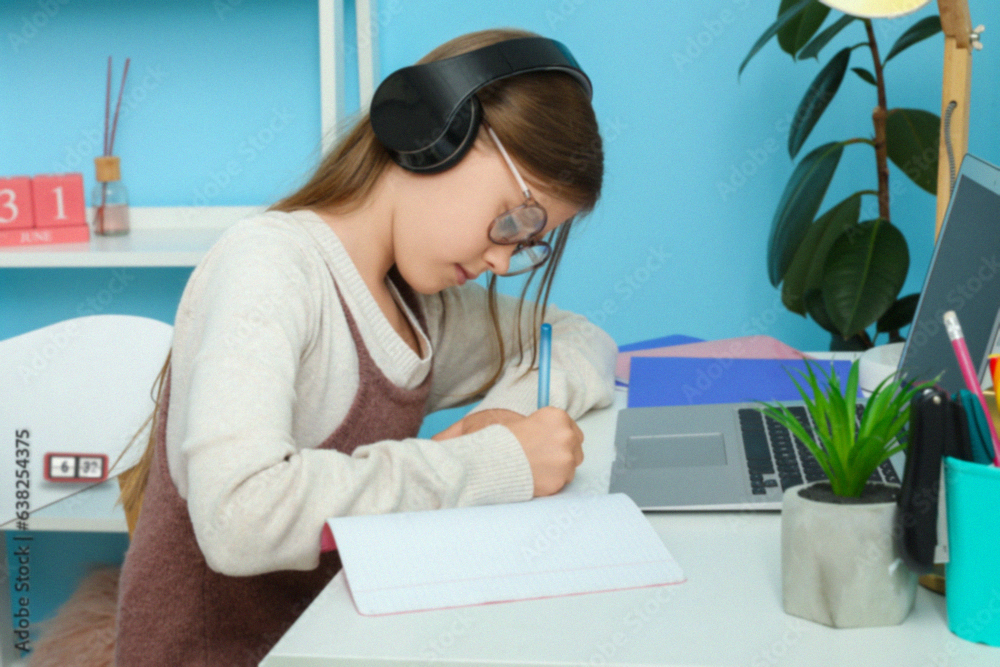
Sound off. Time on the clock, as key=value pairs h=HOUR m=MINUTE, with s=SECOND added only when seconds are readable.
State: h=6 m=32
